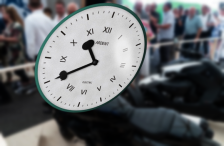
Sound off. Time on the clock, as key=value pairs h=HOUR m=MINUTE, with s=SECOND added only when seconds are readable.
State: h=10 m=40
